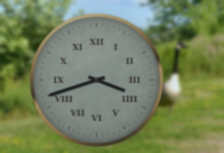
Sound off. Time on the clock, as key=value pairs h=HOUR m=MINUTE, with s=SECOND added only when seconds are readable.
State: h=3 m=42
